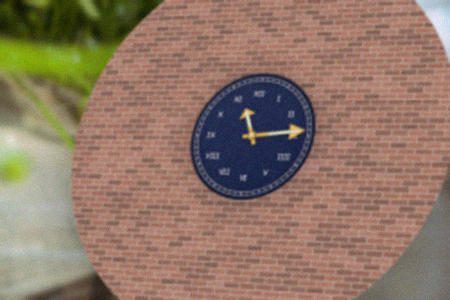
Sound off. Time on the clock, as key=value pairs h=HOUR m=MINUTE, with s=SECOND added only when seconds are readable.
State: h=11 m=14
